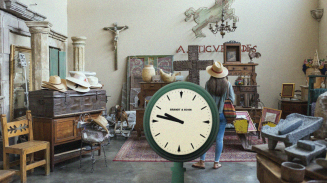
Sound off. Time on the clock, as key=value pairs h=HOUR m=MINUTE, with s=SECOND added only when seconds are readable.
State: h=9 m=47
